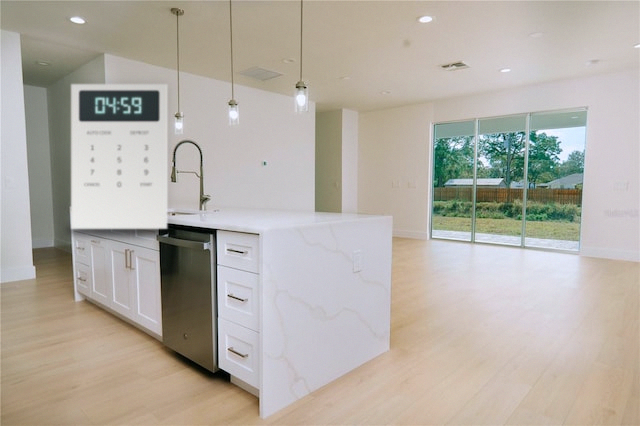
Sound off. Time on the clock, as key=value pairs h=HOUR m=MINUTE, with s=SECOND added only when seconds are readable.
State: h=4 m=59
